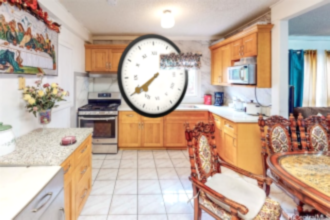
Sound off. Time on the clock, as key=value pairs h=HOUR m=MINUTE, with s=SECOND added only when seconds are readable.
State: h=7 m=40
